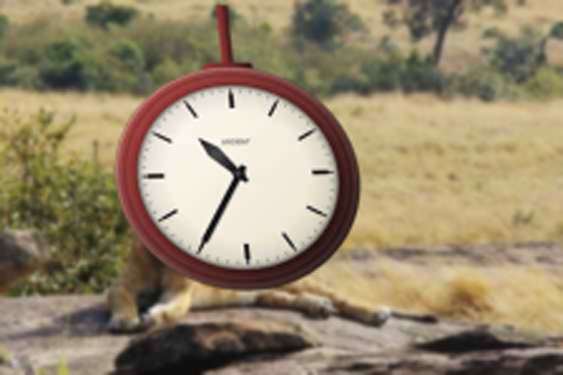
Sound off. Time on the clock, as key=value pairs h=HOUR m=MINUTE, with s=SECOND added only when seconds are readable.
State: h=10 m=35
